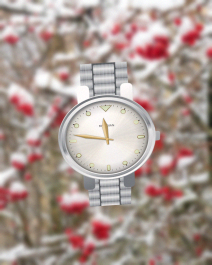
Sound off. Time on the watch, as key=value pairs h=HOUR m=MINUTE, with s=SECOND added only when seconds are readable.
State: h=11 m=47
